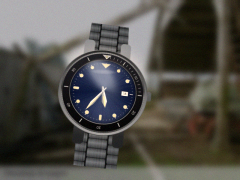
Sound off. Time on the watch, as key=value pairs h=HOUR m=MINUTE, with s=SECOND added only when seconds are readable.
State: h=5 m=36
